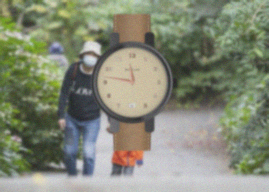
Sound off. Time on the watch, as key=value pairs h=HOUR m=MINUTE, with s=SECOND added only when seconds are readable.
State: h=11 m=47
